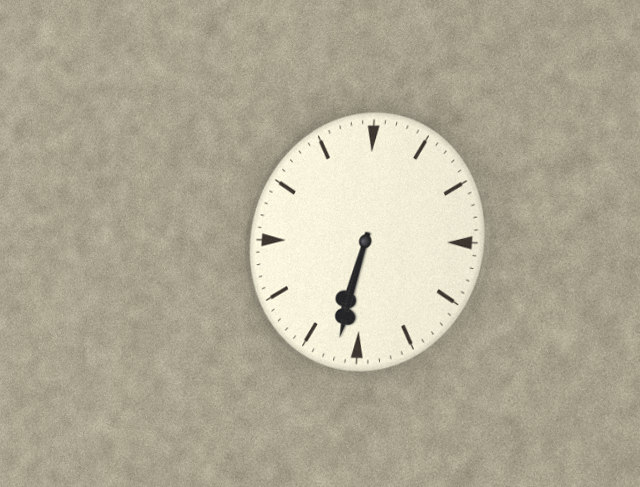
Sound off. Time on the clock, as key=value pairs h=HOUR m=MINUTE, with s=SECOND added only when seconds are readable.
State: h=6 m=32
